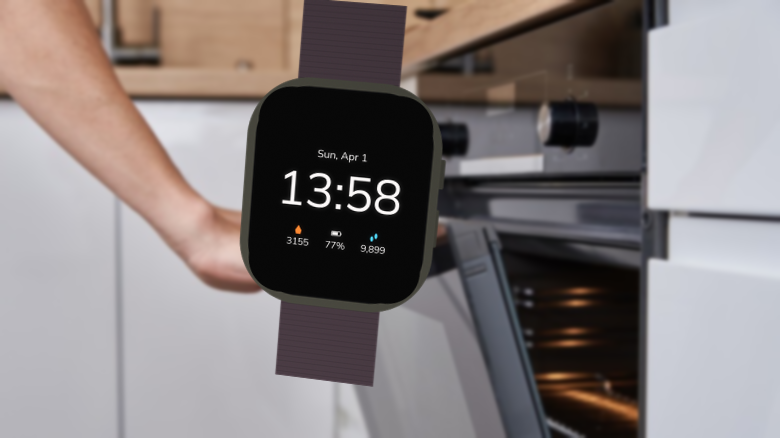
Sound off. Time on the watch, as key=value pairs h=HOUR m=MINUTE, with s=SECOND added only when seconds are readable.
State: h=13 m=58
